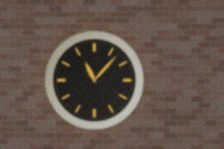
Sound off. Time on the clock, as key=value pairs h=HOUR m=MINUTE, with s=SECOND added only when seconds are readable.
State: h=11 m=7
